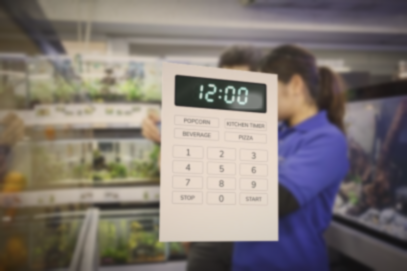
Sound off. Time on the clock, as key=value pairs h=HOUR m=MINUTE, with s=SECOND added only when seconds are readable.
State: h=12 m=0
